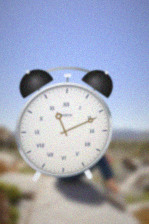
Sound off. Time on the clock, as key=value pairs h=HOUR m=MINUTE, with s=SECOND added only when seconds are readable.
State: h=11 m=11
